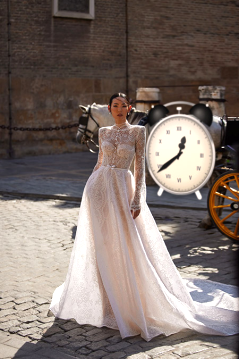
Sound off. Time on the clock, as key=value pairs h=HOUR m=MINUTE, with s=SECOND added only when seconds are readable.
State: h=12 m=39
